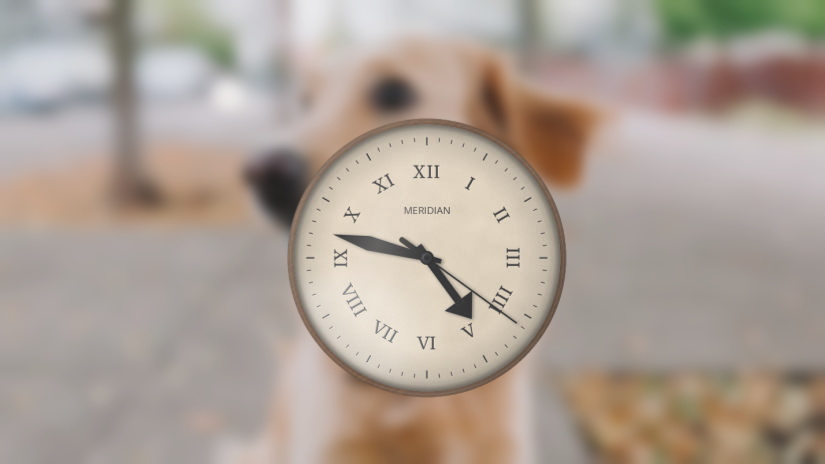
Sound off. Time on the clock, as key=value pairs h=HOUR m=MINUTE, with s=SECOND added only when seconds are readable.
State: h=4 m=47 s=21
